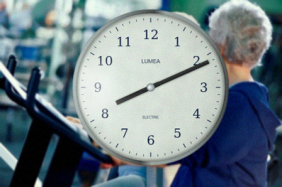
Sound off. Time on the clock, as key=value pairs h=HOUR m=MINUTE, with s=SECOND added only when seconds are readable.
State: h=8 m=11
